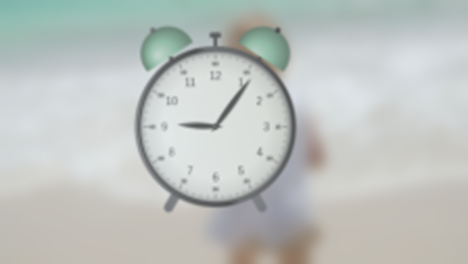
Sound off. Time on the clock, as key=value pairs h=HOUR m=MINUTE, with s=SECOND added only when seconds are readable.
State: h=9 m=6
